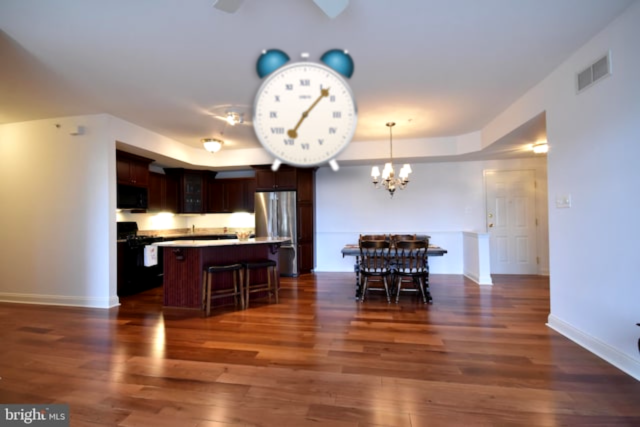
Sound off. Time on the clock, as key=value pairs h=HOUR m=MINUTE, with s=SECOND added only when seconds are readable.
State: h=7 m=7
